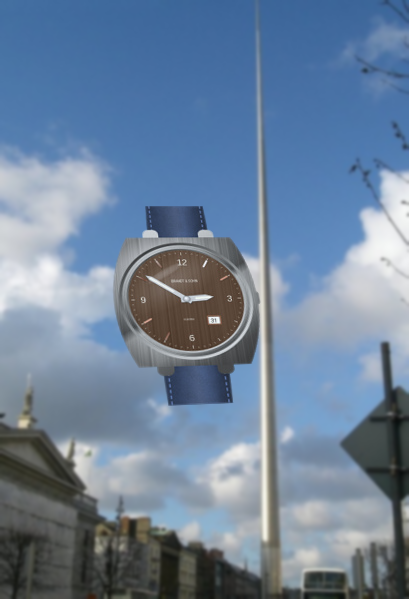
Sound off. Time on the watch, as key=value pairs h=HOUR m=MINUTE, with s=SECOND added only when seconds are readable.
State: h=2 m=51
